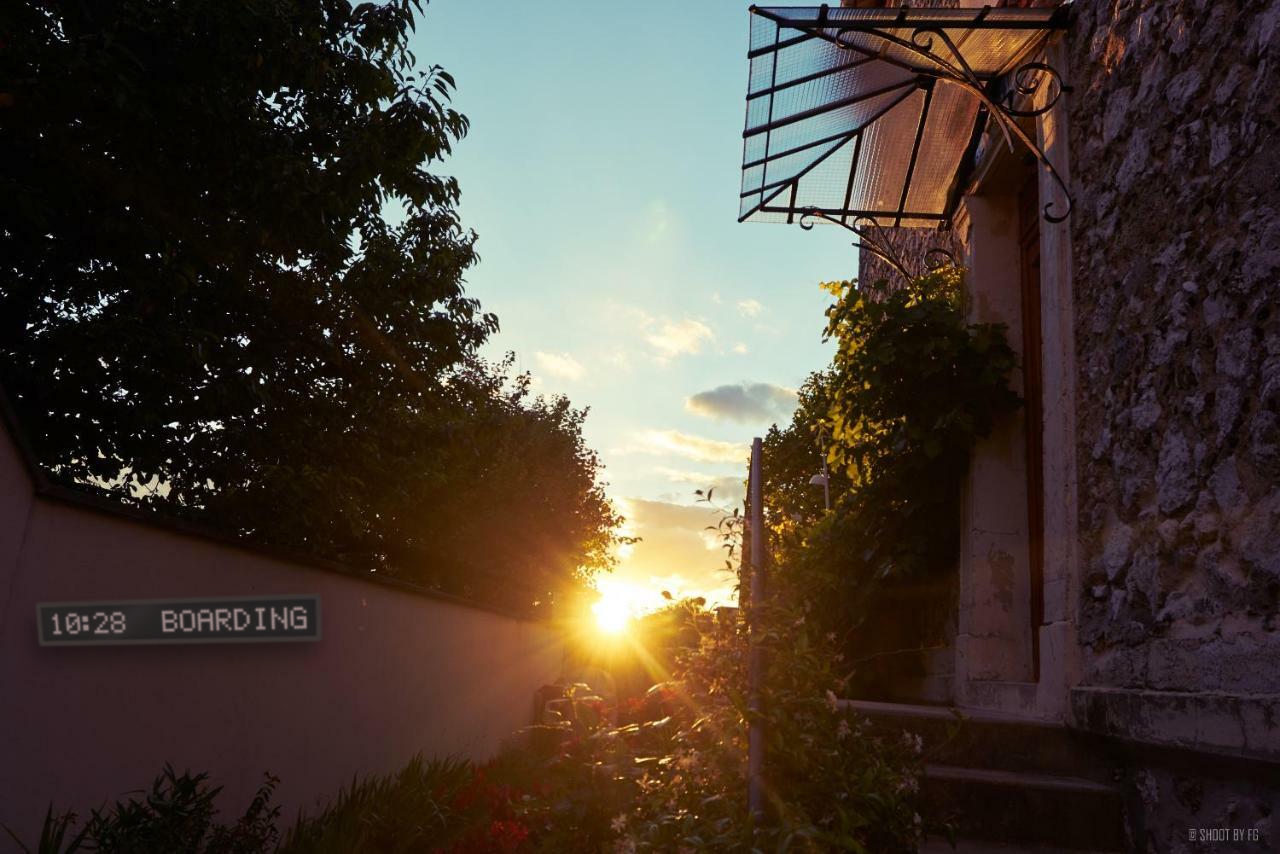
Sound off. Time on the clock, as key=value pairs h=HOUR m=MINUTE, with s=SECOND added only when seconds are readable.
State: h=10 m=28
